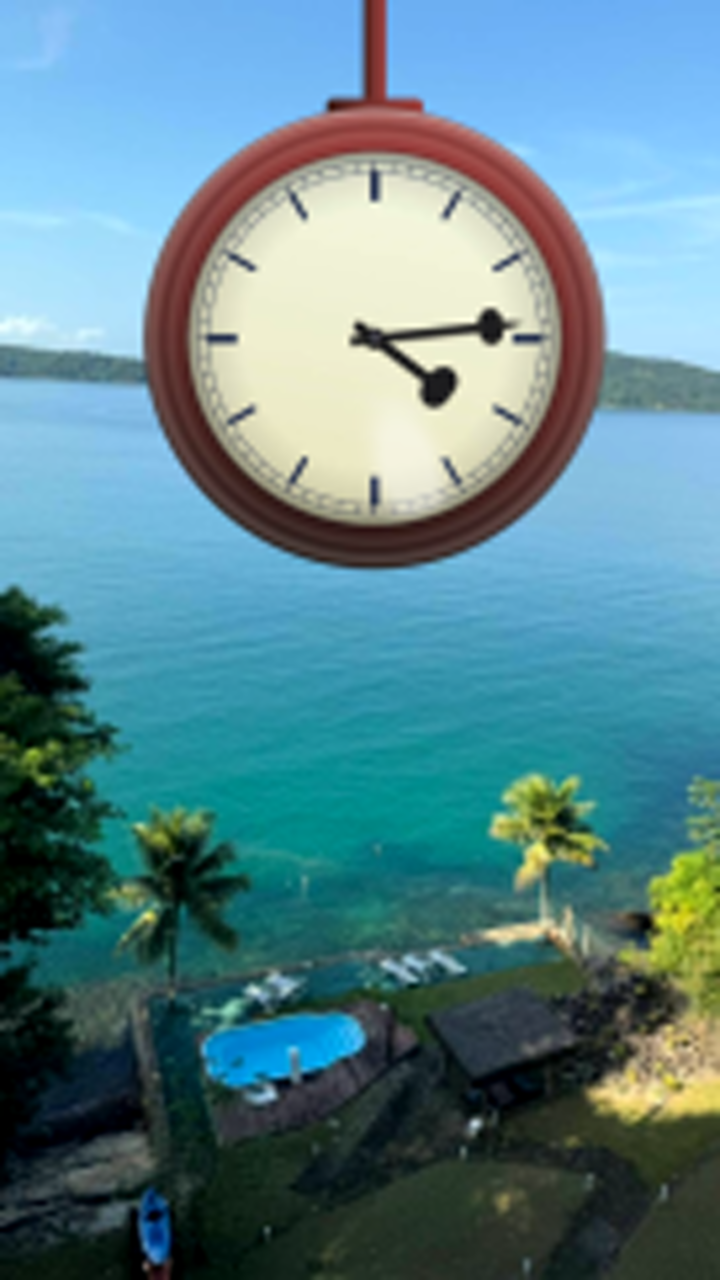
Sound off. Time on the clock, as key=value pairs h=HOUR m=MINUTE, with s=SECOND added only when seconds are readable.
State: h=4 m=14
